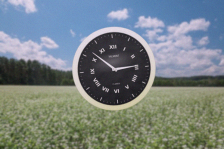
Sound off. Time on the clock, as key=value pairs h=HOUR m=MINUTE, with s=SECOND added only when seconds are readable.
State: h=2 m=52
